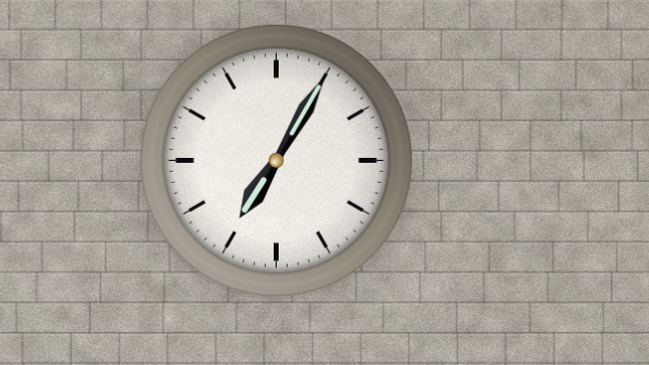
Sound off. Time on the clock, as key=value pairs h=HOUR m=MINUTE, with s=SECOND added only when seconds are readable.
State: h=7 m=5
